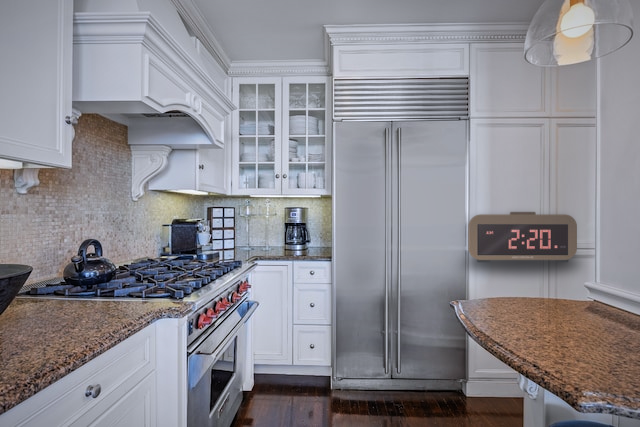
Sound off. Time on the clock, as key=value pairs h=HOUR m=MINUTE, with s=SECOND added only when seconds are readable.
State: h=2 m=20
